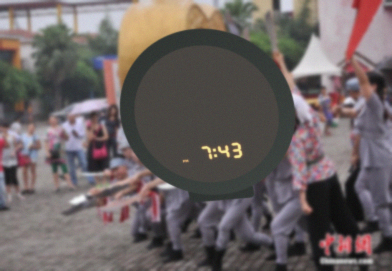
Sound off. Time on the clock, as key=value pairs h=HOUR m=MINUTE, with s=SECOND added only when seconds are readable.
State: h=7 m=43
